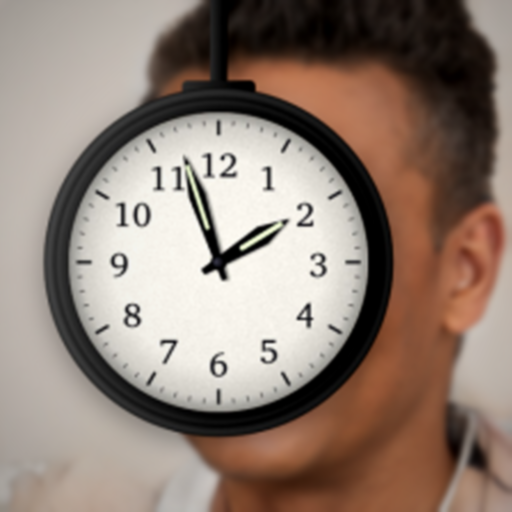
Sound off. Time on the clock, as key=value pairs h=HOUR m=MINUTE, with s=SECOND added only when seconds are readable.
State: h=1 m=57
